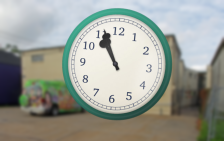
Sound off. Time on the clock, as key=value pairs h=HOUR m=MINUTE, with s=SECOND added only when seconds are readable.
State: h=10 m=56
